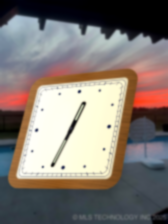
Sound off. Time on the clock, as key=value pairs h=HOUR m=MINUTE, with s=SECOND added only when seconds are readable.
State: h=12 m=33
